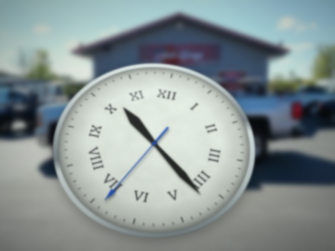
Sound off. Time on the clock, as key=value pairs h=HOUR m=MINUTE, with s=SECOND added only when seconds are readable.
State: h=10 m=21 s=34
